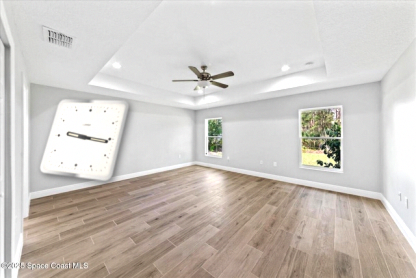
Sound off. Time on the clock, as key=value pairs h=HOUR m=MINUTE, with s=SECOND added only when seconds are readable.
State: h=9 m=16
